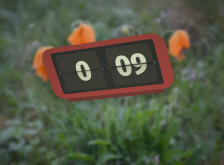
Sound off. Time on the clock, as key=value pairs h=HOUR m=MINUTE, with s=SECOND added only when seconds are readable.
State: h=0 m=9
